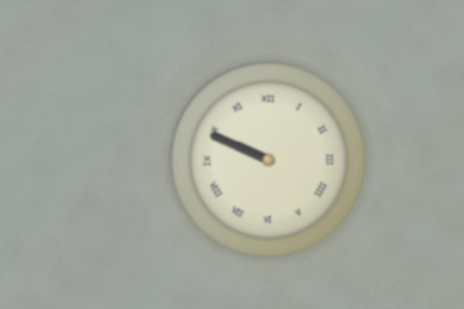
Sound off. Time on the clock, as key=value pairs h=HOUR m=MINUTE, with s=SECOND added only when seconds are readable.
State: h=9 m=49
